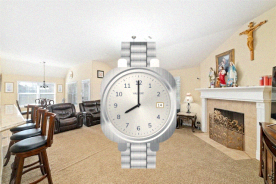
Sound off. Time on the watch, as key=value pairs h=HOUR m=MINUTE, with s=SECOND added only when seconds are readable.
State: h=8 m=0
